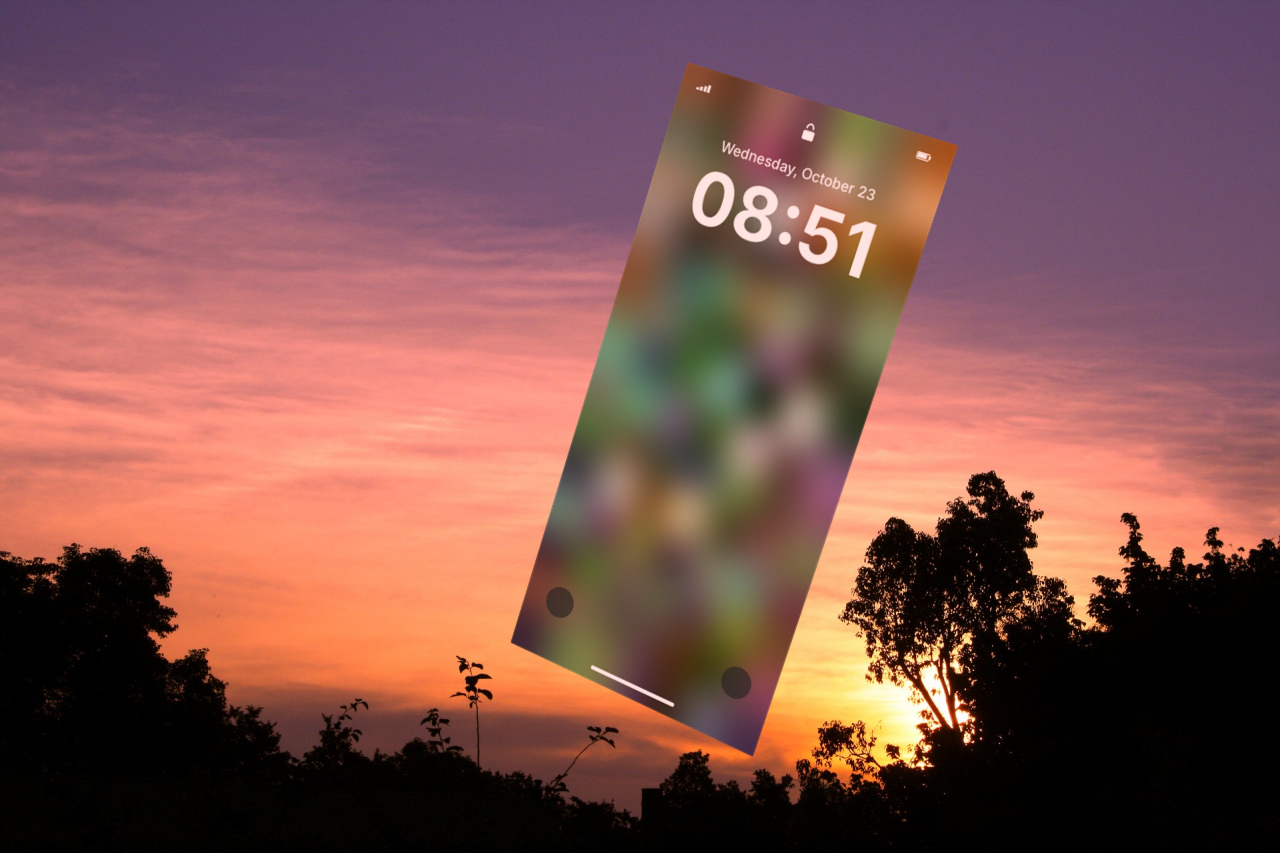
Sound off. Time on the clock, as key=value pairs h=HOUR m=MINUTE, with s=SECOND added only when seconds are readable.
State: h=8 m=51
